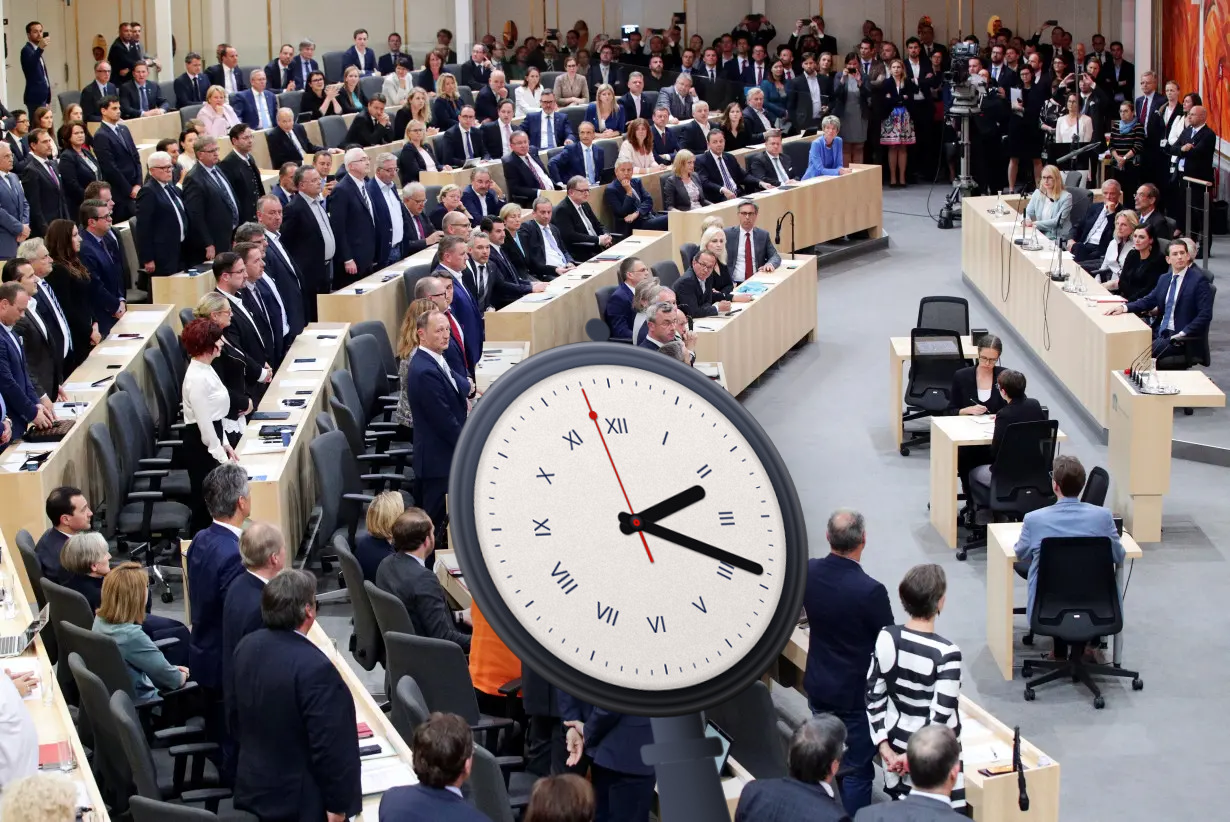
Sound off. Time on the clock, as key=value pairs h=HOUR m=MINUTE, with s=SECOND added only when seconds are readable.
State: h=2 m=18 s=58
